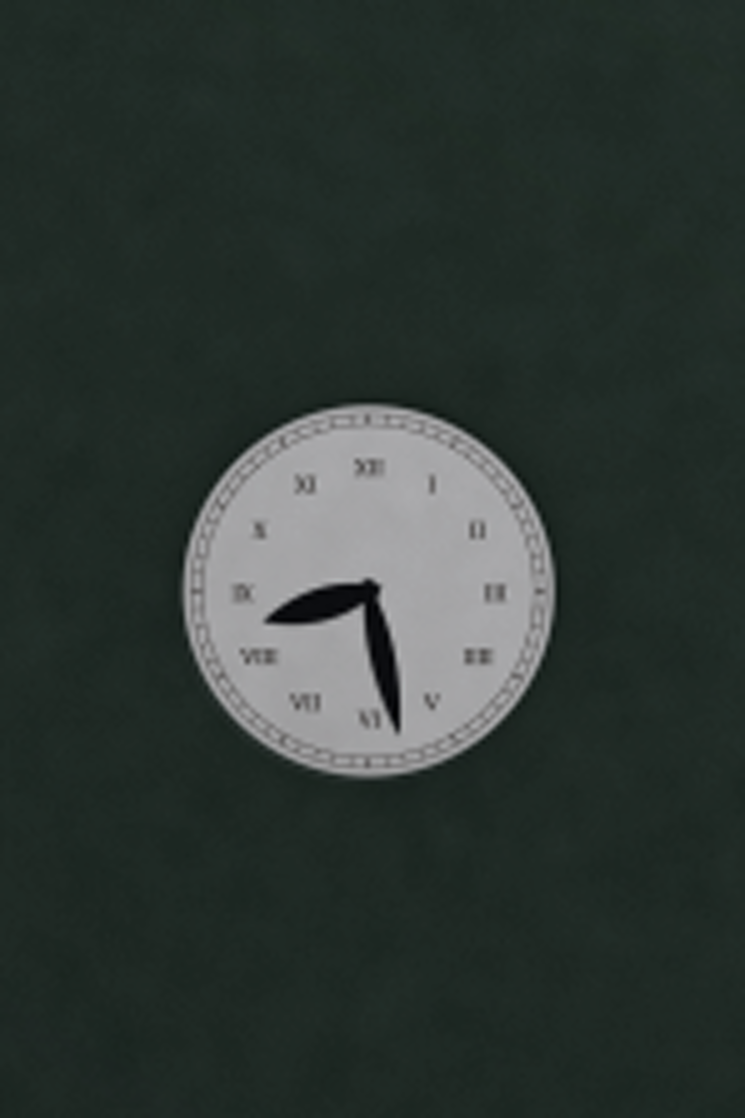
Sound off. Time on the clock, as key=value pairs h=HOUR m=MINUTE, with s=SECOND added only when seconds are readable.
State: h=8 m=28
